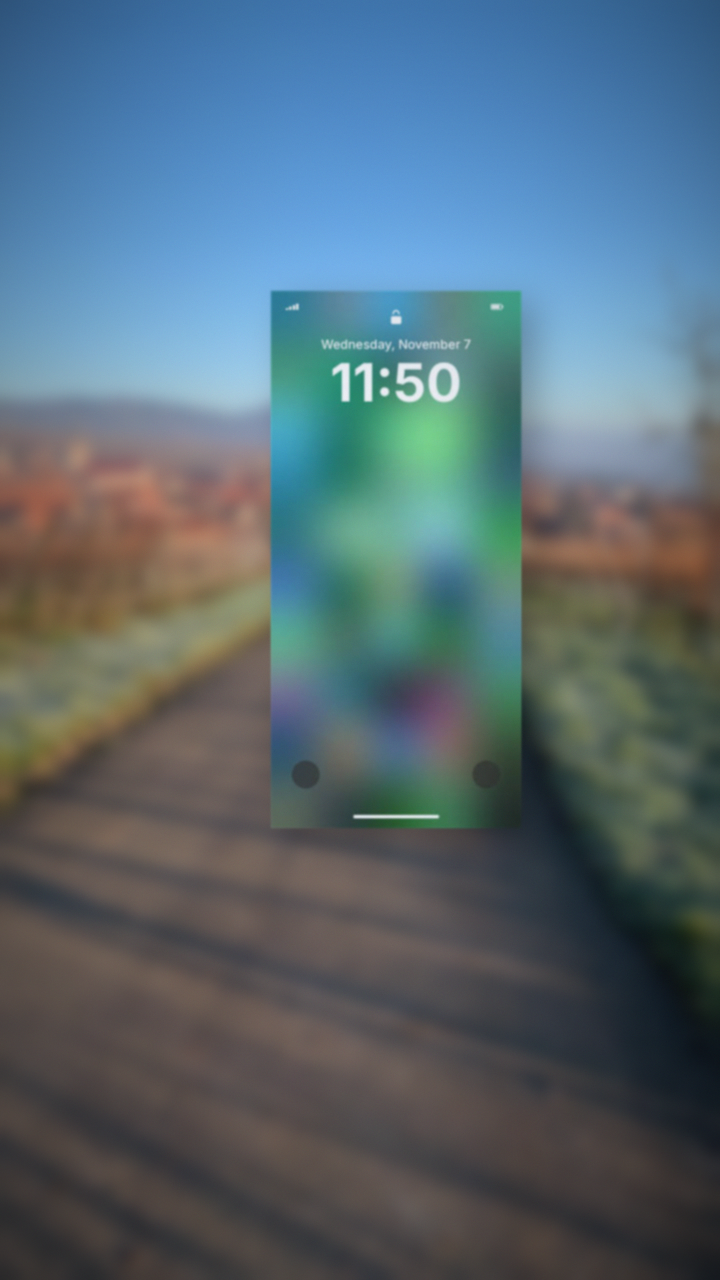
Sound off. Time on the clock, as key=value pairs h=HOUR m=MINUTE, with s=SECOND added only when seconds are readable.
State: h=11 m=50
